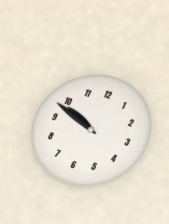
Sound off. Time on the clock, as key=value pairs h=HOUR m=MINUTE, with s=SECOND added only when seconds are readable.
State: h=9 m=48
